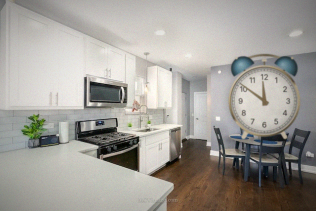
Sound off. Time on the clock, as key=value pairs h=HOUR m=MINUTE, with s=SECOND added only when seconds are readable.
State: h=11 m=51
